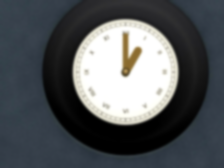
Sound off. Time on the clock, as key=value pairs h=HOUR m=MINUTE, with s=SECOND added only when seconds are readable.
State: h=1 m=0
